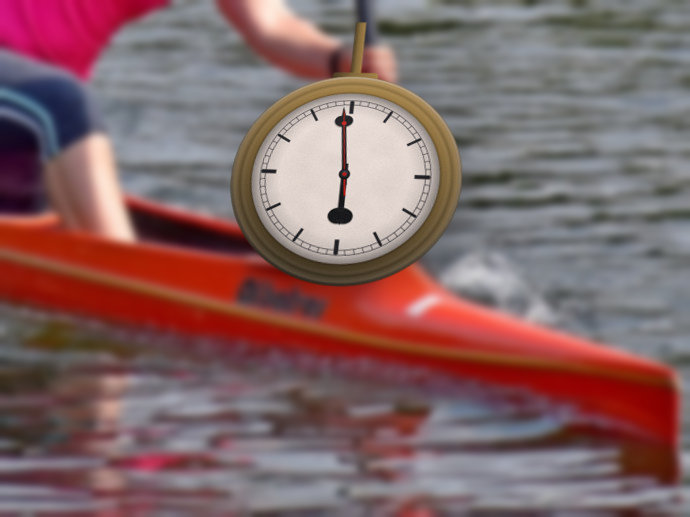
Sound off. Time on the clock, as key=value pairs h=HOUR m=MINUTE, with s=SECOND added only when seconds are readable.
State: h=5 m=58 s=59
